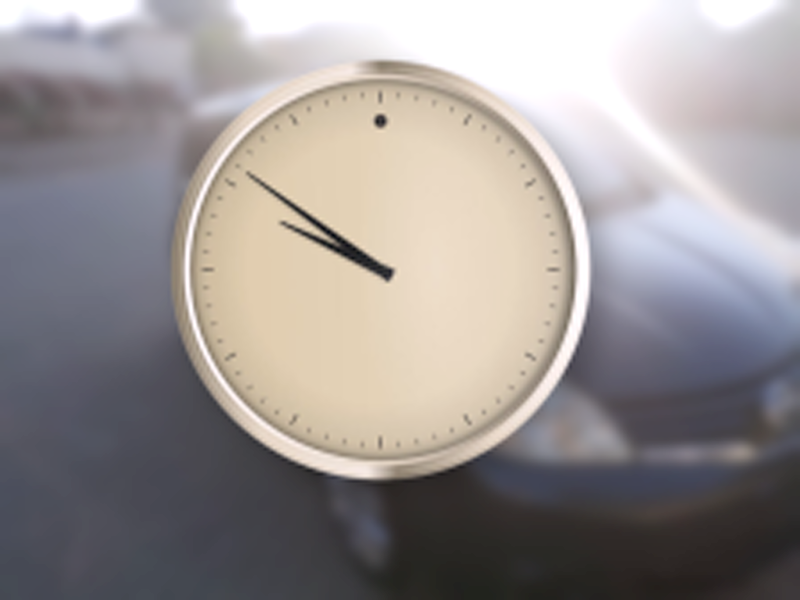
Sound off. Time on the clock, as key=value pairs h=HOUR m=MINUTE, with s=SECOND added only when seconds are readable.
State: h=9 m=51
